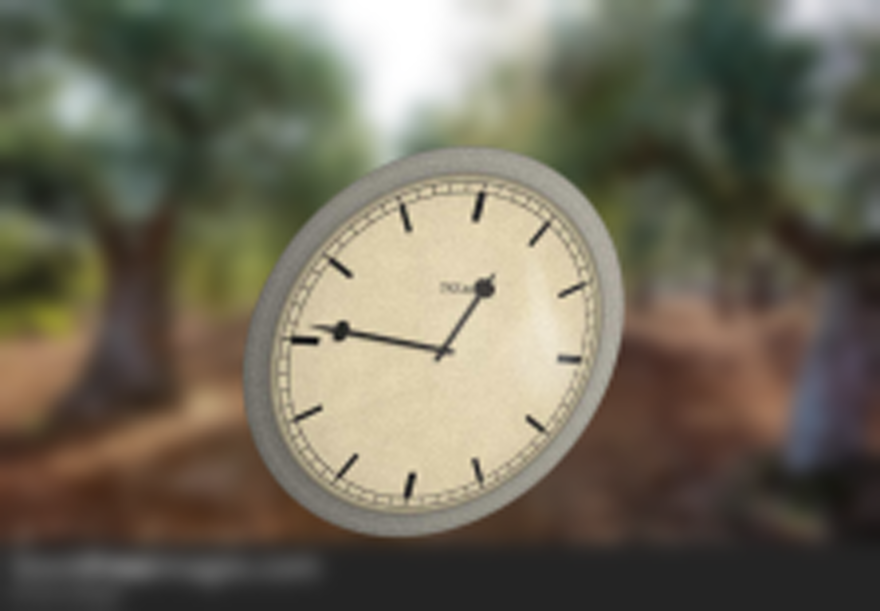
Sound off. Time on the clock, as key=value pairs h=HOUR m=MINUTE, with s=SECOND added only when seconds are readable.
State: h=12 m=46
